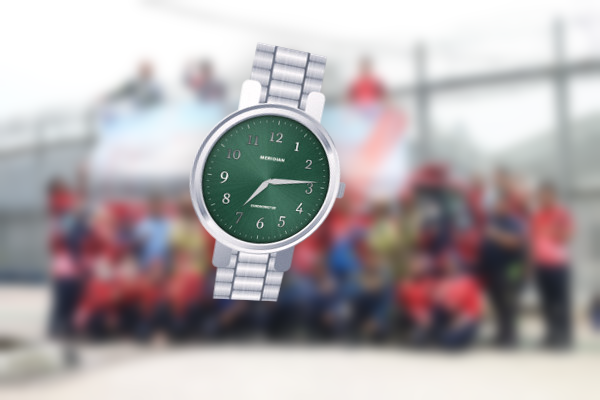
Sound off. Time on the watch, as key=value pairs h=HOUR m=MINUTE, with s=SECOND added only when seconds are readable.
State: h=7 m=14
